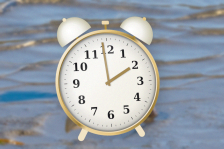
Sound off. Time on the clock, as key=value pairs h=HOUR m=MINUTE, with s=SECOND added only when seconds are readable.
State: h=1 m=59
